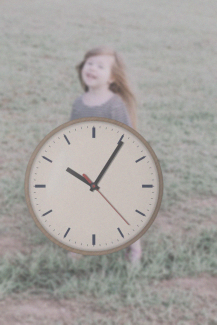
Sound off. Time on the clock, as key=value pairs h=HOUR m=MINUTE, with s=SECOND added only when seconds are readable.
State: h=10 m=5 s=23
